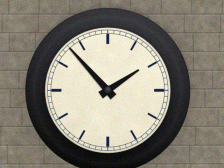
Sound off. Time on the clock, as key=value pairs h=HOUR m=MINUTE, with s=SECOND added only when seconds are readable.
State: h=1 m=53
